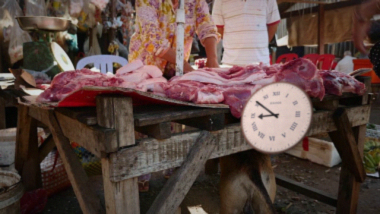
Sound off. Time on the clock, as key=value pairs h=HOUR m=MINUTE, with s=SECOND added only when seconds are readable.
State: h=8 m=51
